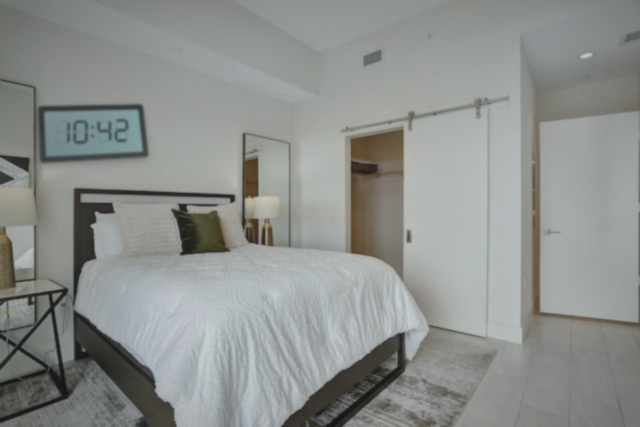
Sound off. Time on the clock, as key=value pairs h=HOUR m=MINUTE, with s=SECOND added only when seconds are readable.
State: h=10 m=42
